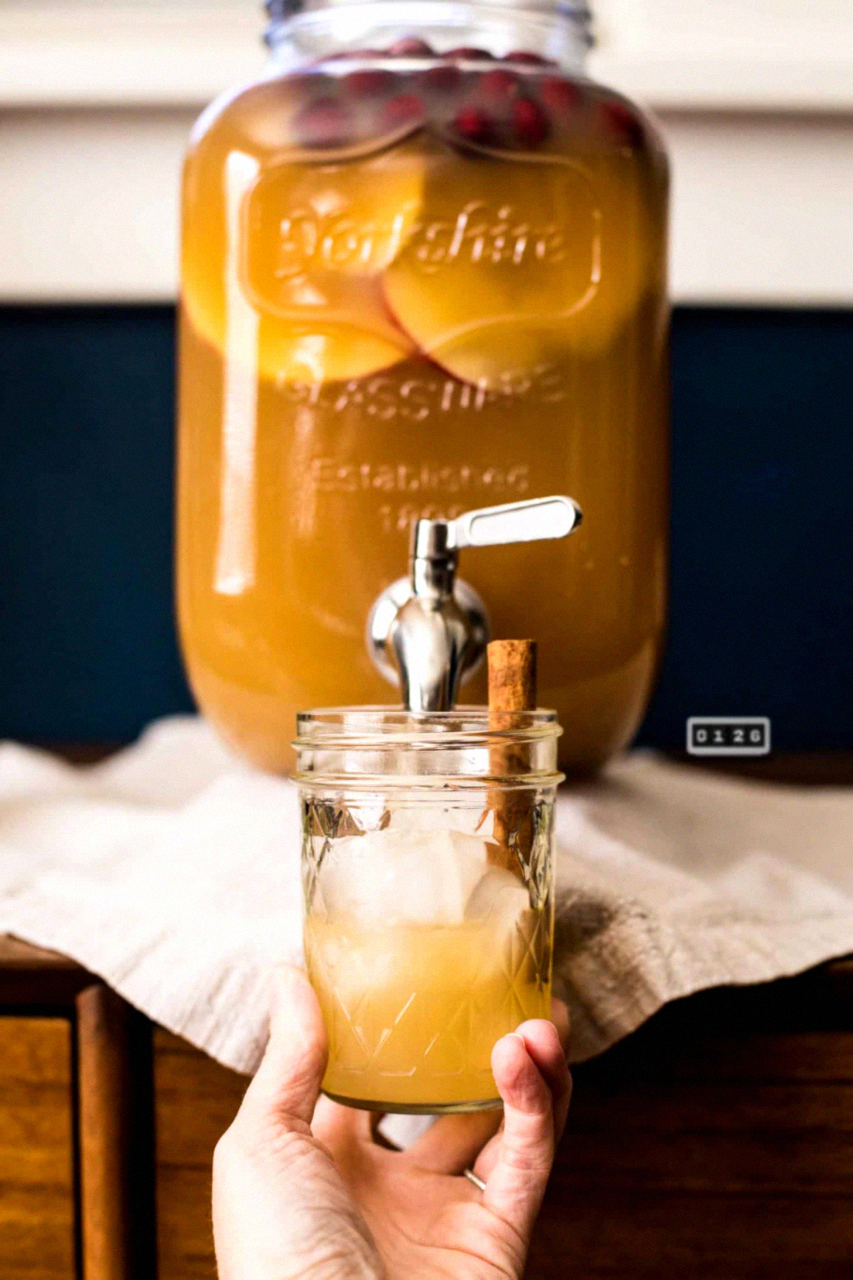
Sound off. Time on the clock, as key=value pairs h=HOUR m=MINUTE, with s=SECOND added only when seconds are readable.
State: h=1 m=26
